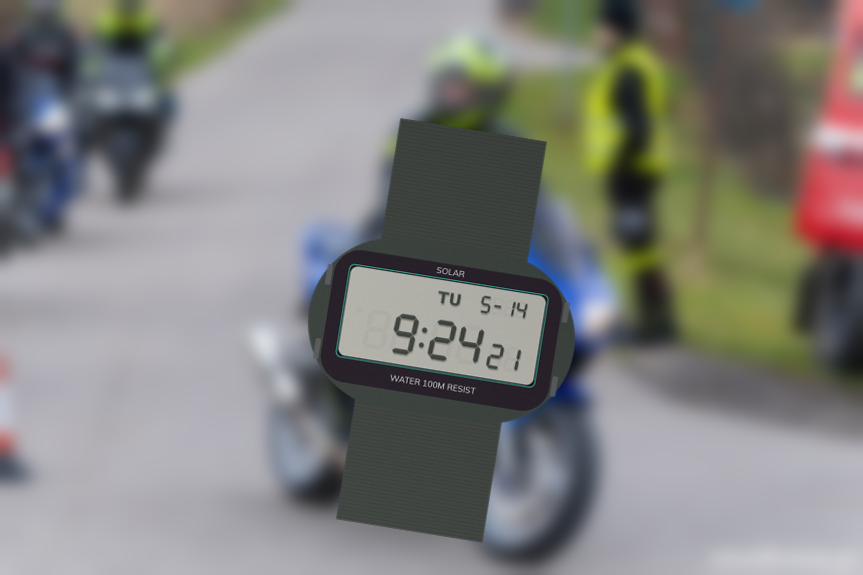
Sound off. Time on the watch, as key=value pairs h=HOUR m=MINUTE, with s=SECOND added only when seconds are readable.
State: h=9 m=24 s=21
